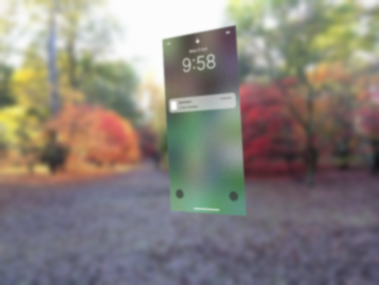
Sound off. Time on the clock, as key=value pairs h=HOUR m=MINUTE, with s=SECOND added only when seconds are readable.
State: h=9 m=58
